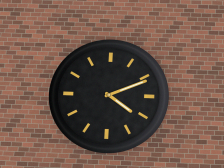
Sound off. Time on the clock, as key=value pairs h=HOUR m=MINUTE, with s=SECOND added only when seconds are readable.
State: h=4 m=11
